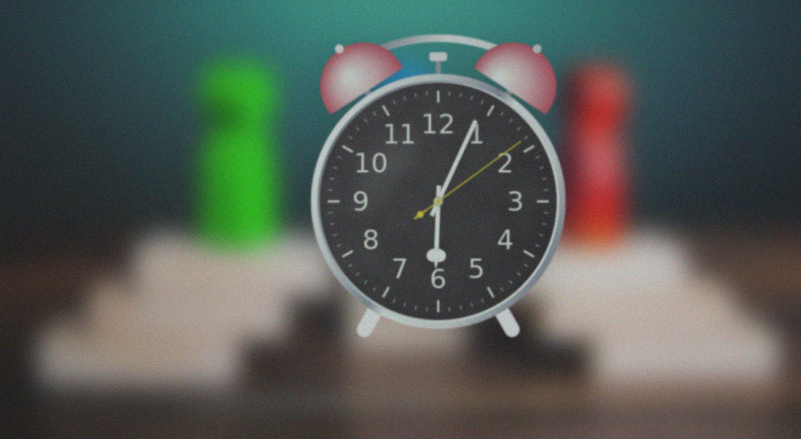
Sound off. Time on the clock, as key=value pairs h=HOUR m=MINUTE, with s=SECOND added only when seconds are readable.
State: h=6 m=4 s=9
